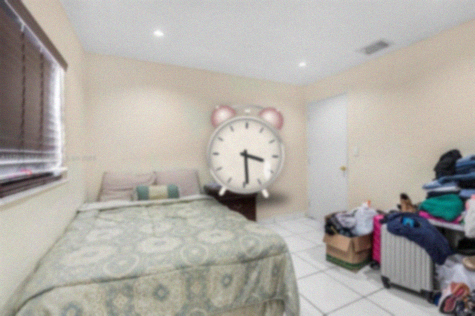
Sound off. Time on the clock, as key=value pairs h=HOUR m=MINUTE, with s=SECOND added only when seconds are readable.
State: h=3 m=29
